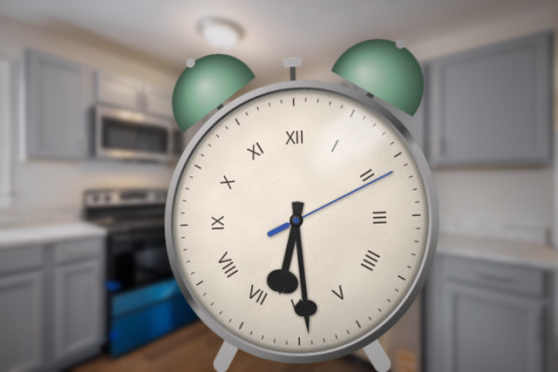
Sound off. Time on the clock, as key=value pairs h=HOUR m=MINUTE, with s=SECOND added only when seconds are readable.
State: h=6 m=29 s=11
